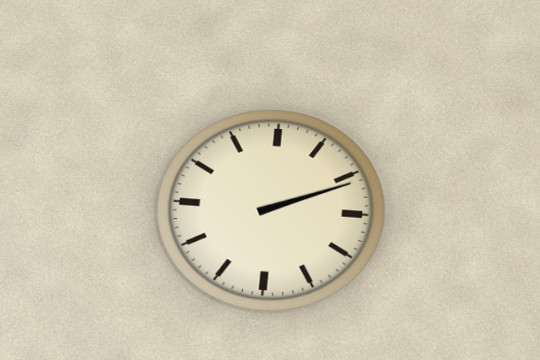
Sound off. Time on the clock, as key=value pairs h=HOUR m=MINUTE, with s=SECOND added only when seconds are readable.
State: h=2 m=11
